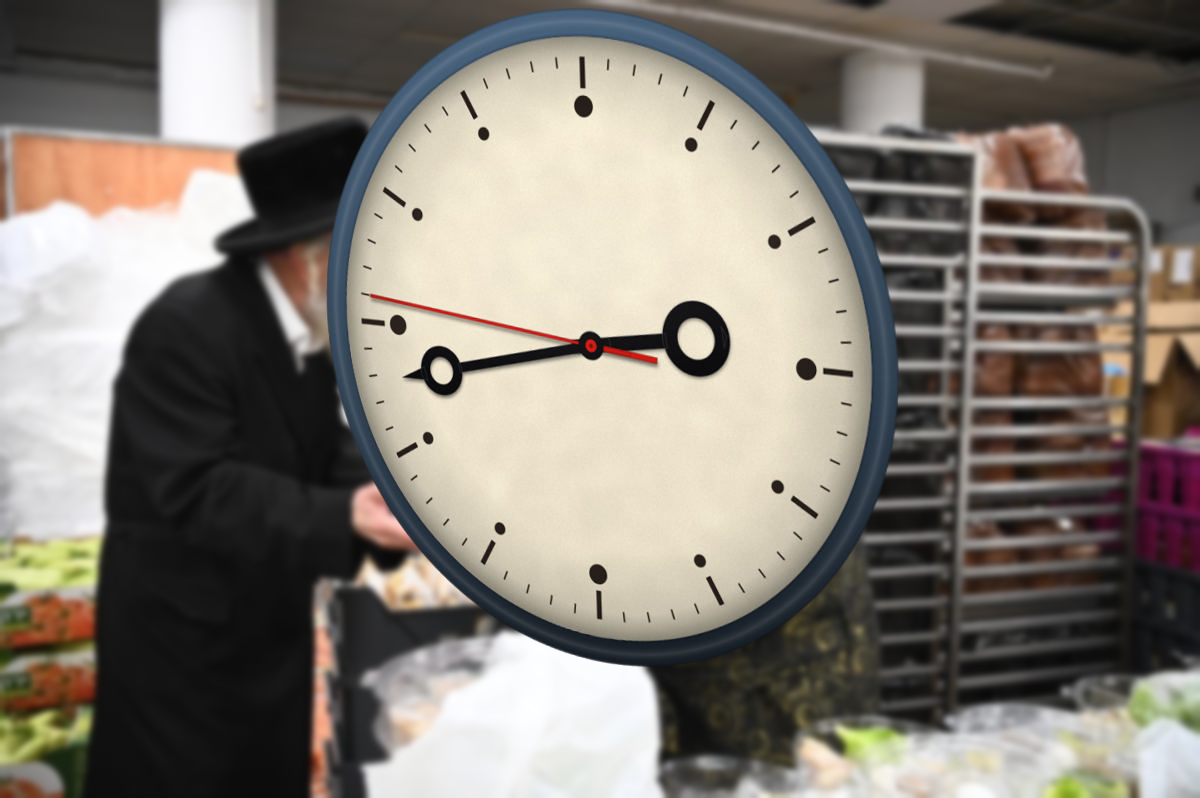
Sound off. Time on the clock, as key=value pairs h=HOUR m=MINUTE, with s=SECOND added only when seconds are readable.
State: h=2 m=42 s=46
